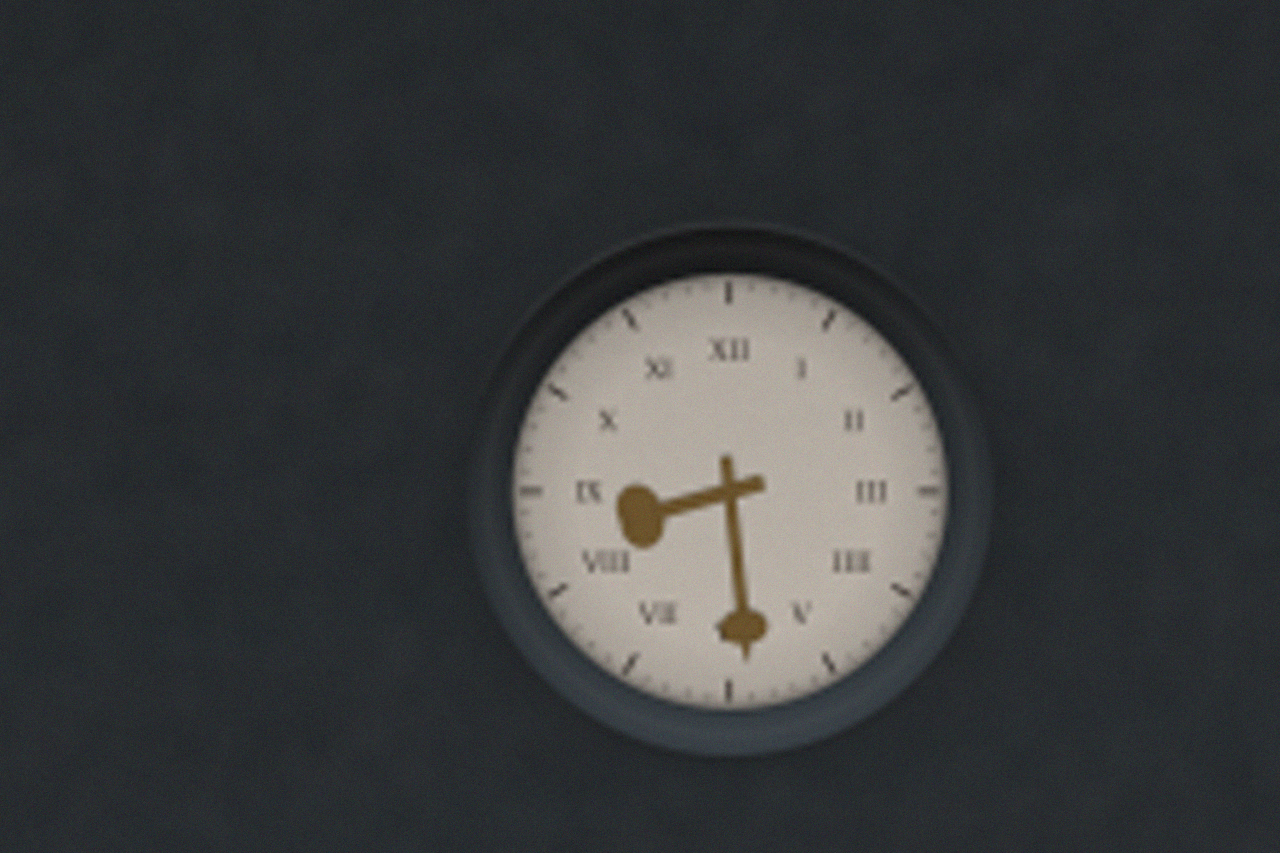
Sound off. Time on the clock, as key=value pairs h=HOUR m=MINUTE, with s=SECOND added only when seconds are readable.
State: h=8 m=29
